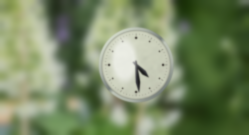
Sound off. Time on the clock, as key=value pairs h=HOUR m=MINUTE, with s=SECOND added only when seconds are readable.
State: h=4 m=29
